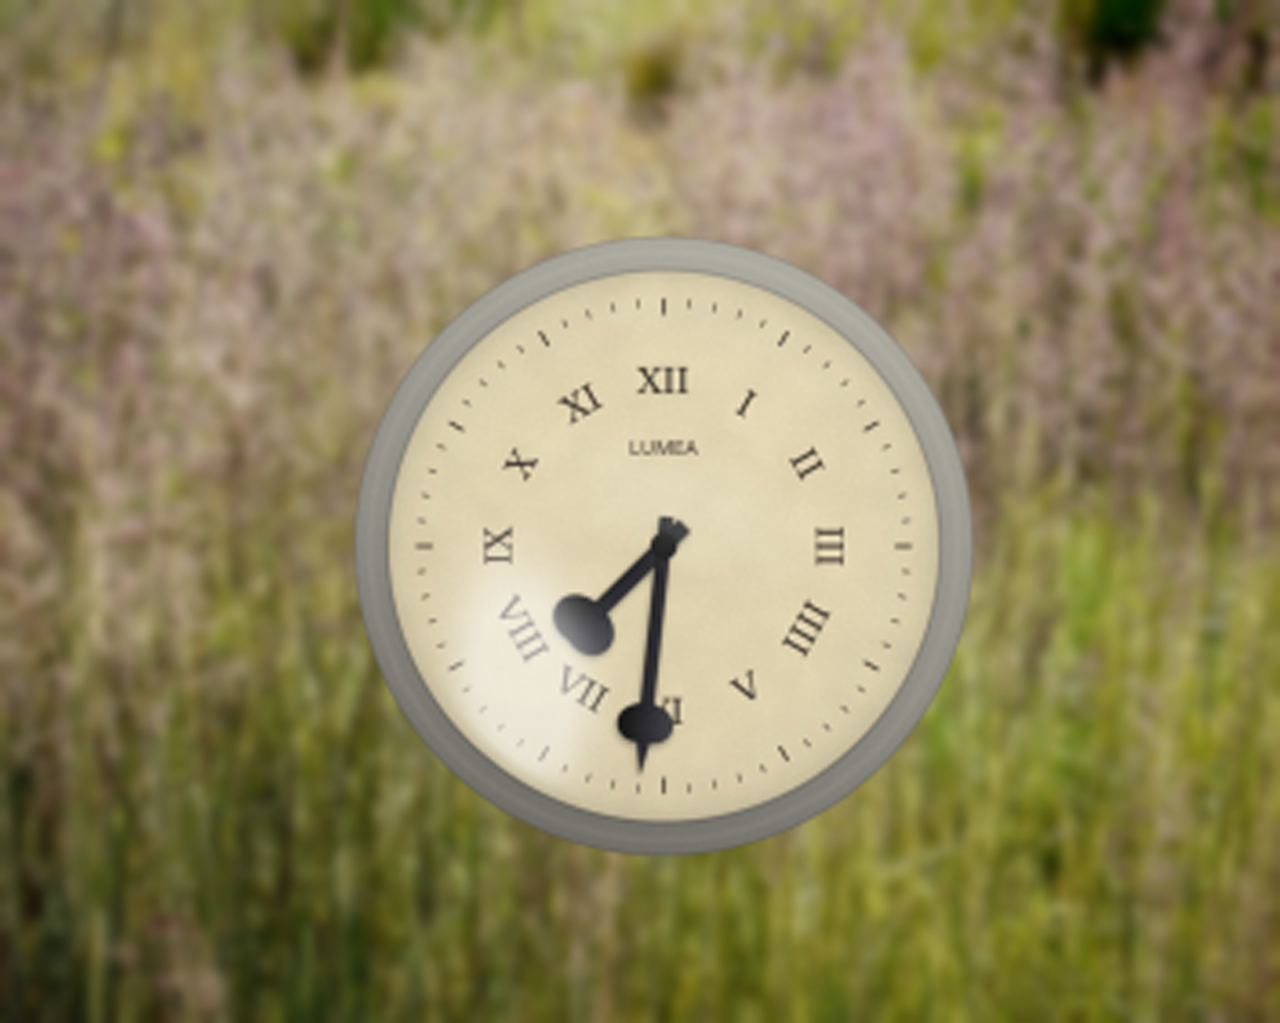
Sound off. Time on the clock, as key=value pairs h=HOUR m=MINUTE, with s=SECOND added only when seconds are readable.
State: h=7 m=31
